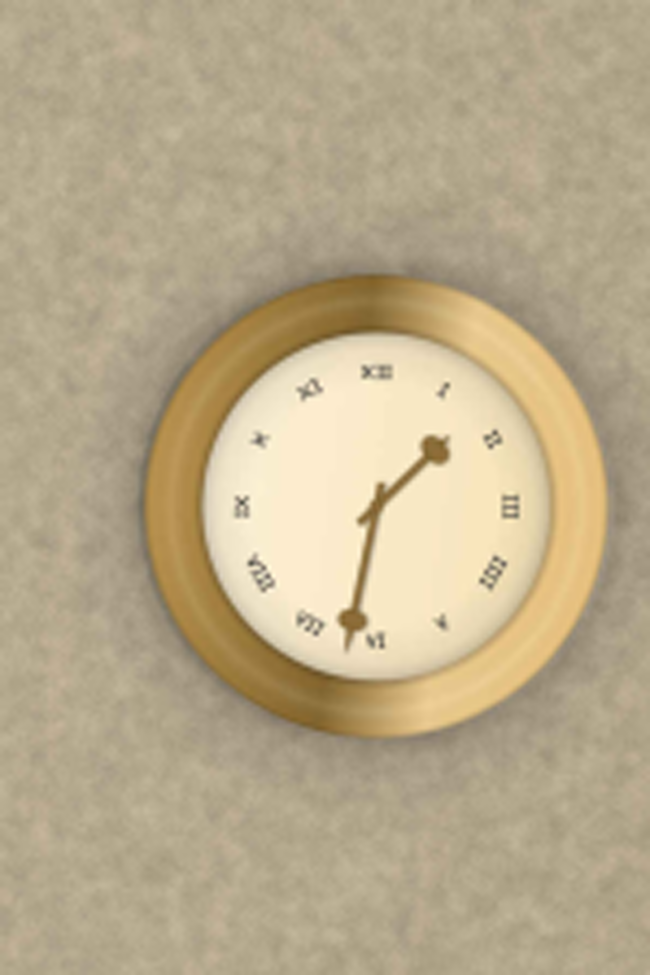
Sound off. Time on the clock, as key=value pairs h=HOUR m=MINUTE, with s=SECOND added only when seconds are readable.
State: h=1 m=32
